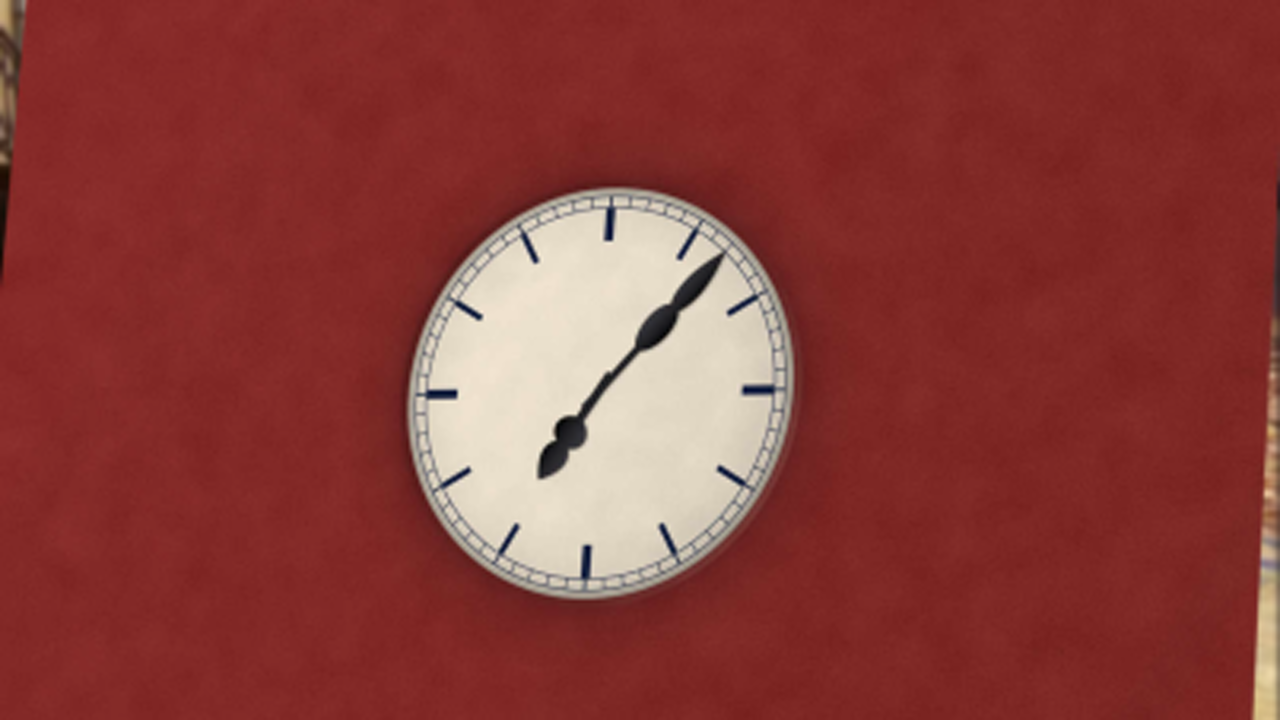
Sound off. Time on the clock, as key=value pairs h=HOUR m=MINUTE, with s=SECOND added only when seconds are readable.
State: h=7 m=7
